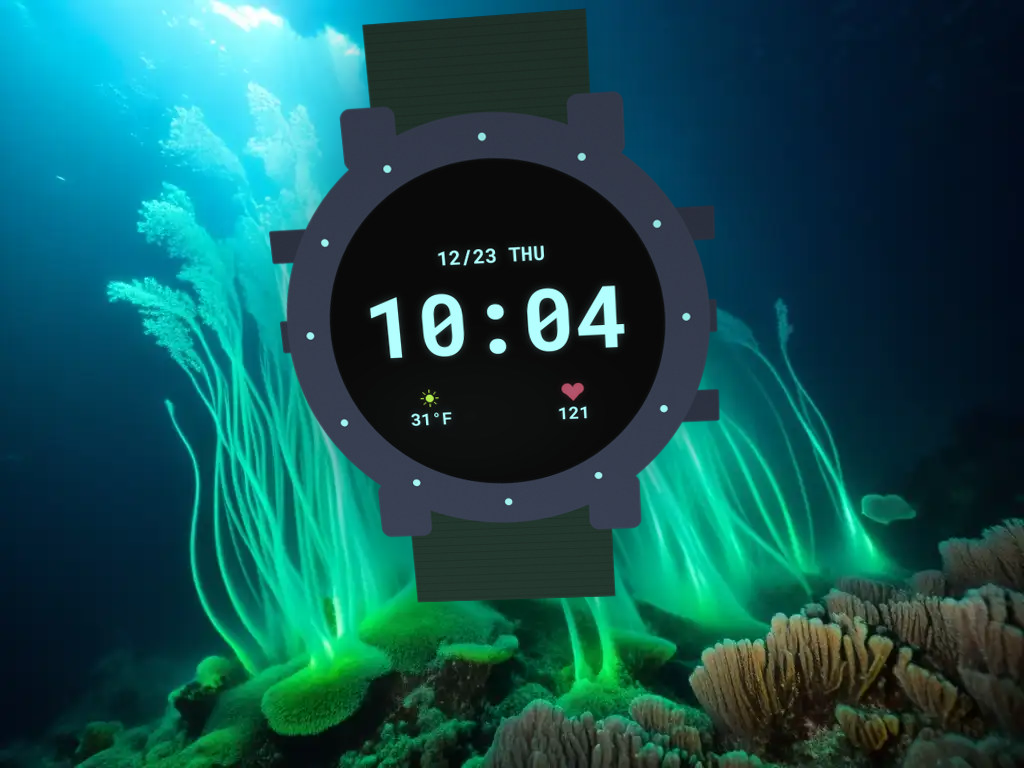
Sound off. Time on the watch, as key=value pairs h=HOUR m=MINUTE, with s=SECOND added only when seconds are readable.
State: h=10 m=4
